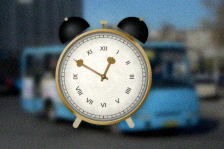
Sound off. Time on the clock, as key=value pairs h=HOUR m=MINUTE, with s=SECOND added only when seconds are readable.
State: h=12 m=50
